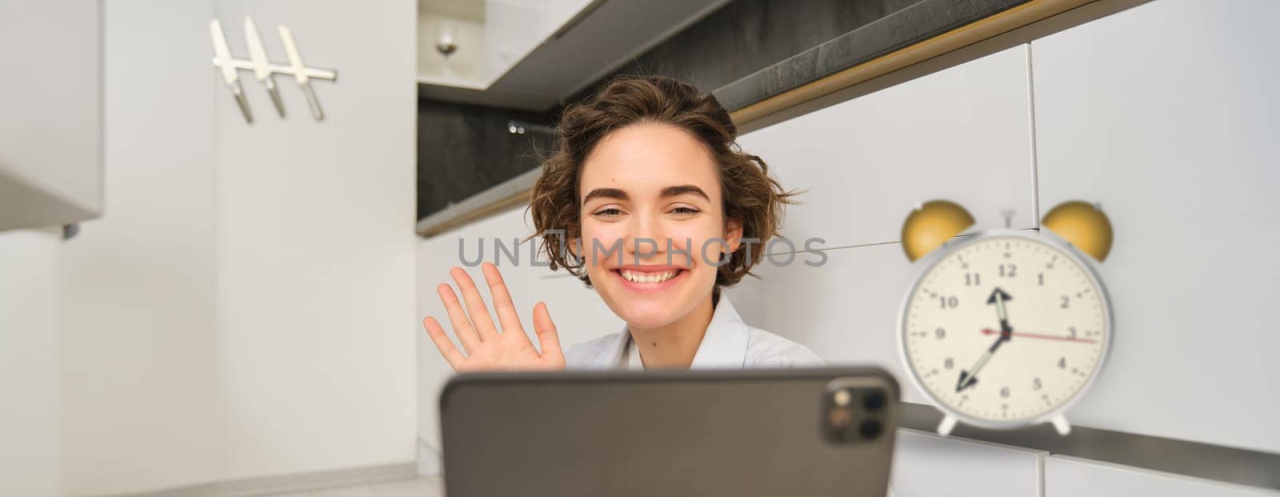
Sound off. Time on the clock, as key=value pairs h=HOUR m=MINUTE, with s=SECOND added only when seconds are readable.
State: h=11 m=36 s=16
